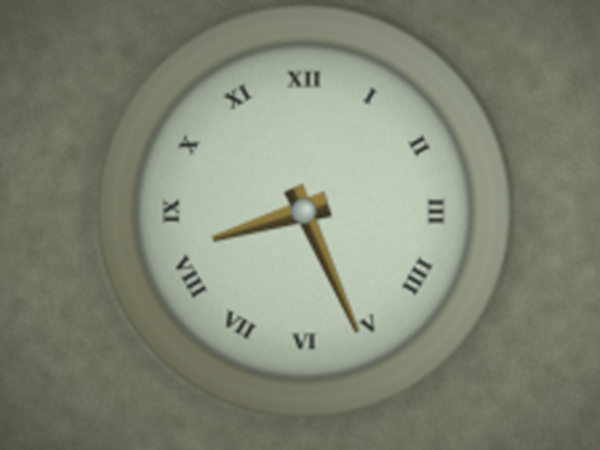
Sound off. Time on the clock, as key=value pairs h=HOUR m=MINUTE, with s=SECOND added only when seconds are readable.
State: h=8 m=26
